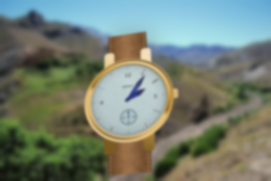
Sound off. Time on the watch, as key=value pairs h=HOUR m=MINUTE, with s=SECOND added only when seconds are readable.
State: h=2 m=6
